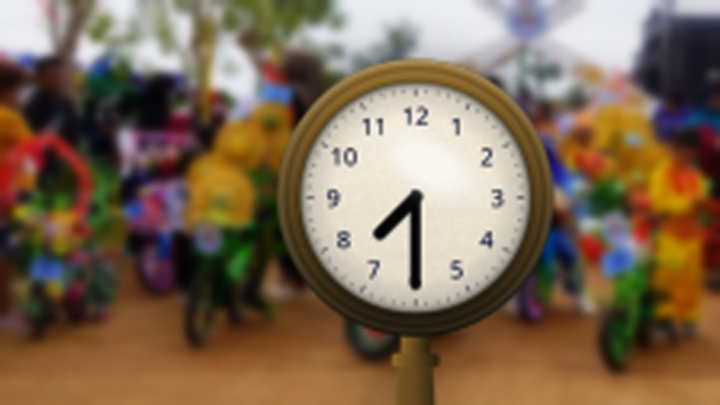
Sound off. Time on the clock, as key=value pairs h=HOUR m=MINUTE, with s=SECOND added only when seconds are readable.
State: h=7 m=30
